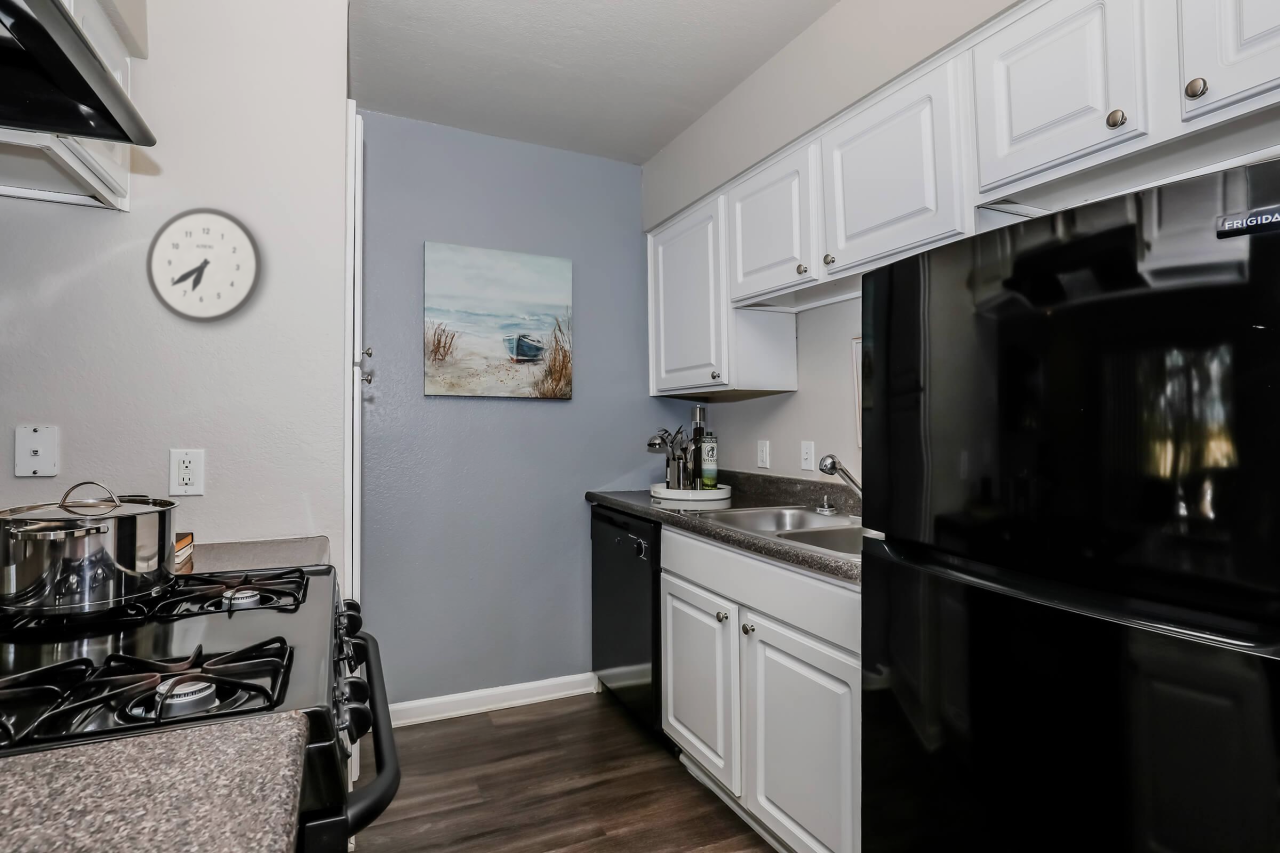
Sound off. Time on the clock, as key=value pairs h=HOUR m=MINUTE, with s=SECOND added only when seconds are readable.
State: h=6 m=39
